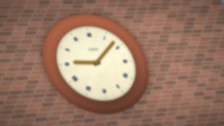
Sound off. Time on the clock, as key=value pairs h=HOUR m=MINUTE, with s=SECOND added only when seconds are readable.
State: h=9 m=8
